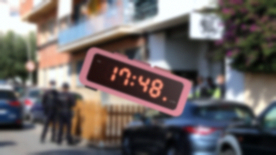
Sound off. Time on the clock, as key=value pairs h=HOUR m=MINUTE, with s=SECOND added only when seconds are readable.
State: h=17 m=48
